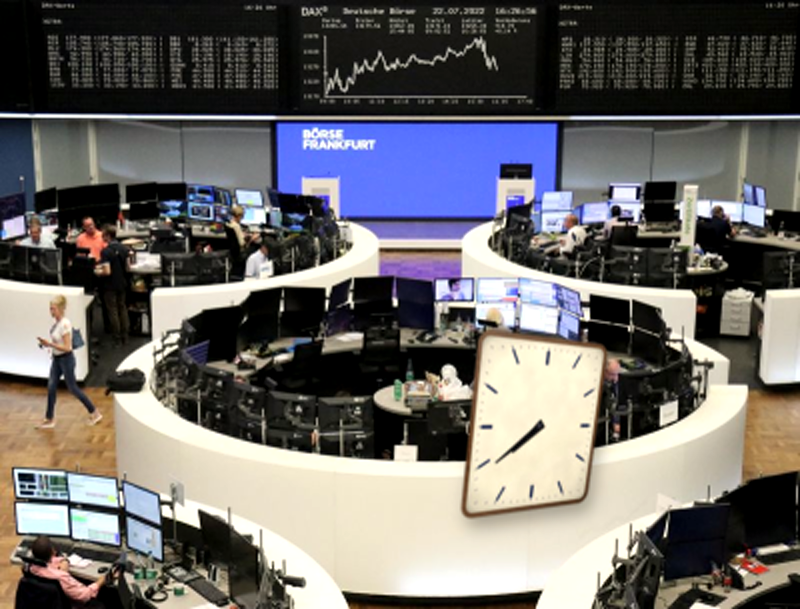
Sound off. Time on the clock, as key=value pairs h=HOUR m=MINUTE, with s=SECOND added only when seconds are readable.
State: h=7 m=39
